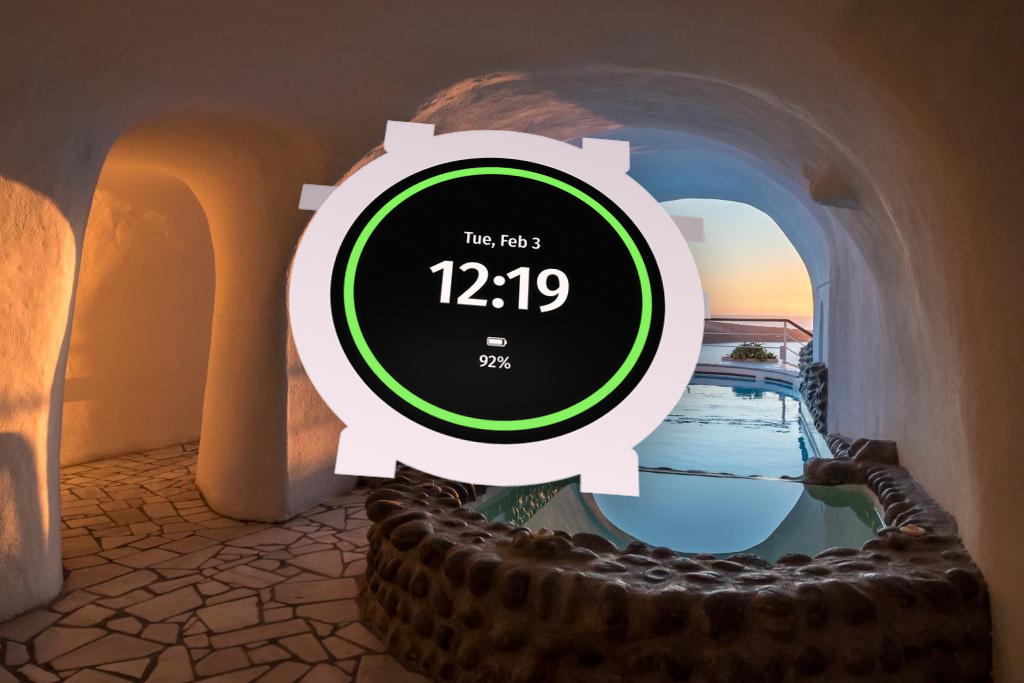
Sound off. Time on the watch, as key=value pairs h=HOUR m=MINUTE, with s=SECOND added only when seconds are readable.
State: h=12 m=19
